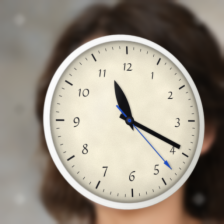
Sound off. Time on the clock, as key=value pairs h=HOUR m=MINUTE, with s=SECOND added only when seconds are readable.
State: h=11 m=19 s=23
